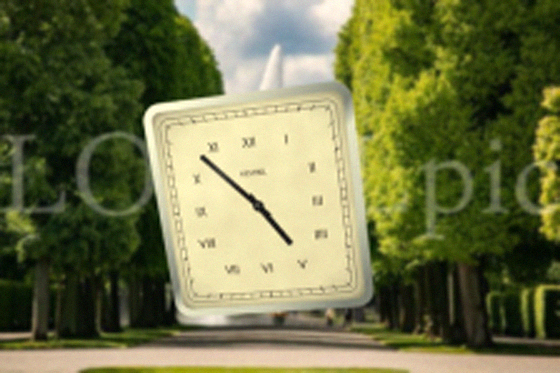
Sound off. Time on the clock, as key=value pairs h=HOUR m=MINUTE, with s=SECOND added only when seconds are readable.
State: h=4 m=53
